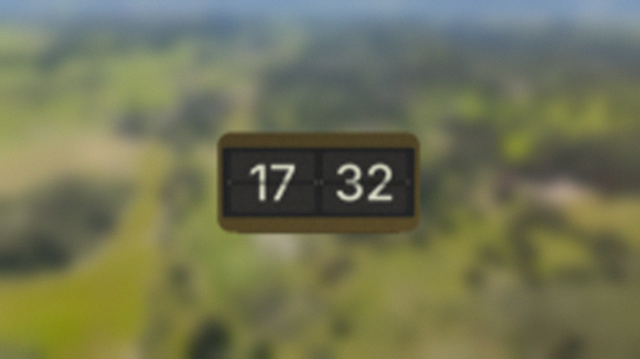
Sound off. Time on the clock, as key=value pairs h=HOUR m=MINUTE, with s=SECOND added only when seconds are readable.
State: h=17 m=32
